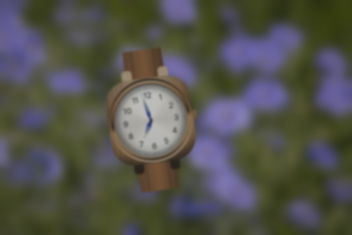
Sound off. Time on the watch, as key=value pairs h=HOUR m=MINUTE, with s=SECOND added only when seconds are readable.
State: h=6 m=58
